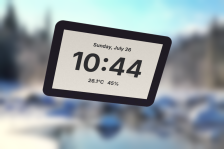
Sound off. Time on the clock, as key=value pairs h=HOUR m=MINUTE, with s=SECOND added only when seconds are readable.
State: h=10 m=44
